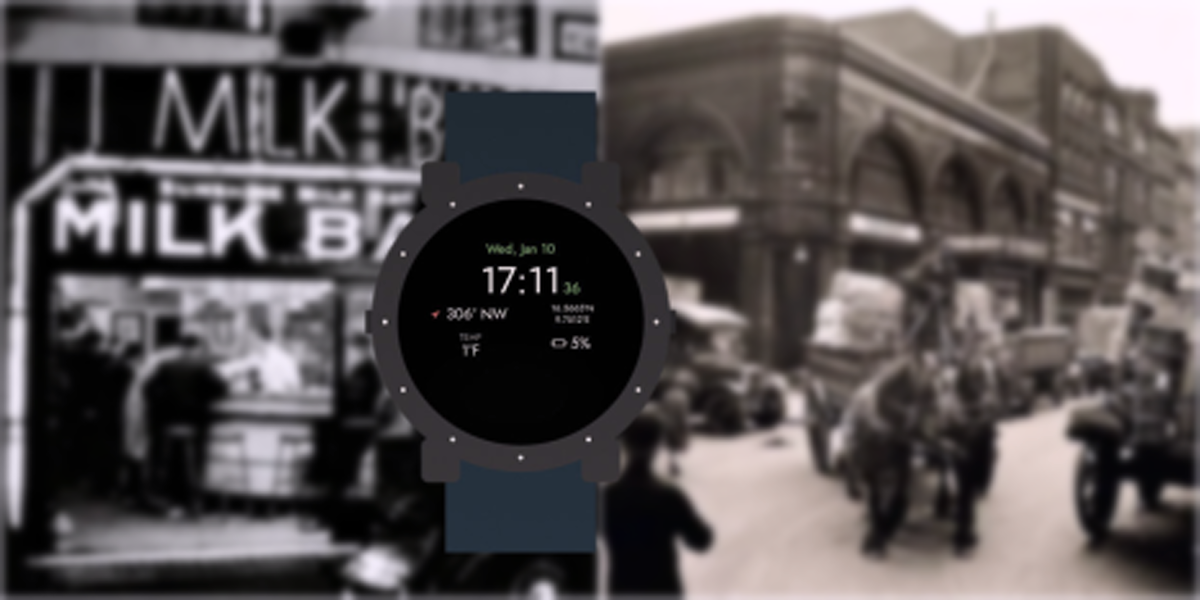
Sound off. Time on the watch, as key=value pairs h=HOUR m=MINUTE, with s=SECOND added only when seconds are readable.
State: h=17 m=11
